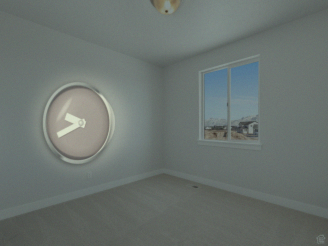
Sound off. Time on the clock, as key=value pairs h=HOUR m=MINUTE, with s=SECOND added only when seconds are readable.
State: h=9 m=41
